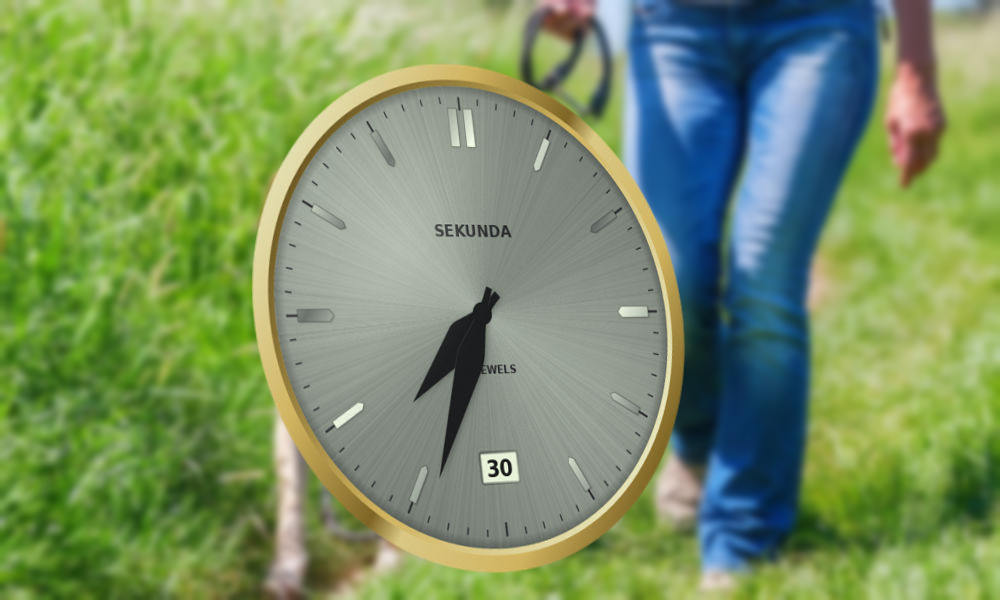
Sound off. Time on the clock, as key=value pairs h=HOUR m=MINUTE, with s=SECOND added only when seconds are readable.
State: h=7 m=34
